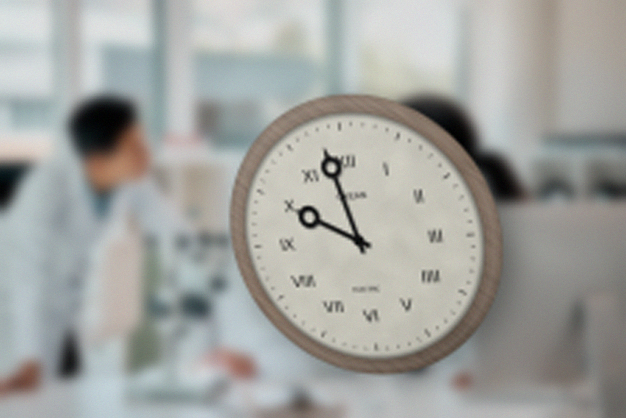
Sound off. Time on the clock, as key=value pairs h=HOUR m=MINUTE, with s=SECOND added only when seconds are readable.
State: h=9 m=58
